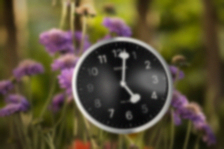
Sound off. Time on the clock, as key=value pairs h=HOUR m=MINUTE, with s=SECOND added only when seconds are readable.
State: h=5 m=2
